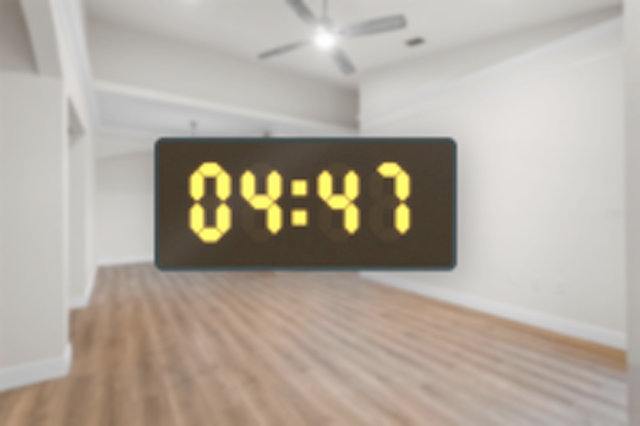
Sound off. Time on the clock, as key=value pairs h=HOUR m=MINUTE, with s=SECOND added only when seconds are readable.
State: h=4 m=47
